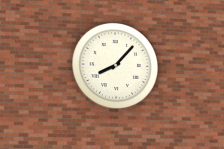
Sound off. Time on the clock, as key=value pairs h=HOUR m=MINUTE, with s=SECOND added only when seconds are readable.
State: h=8 m=7
